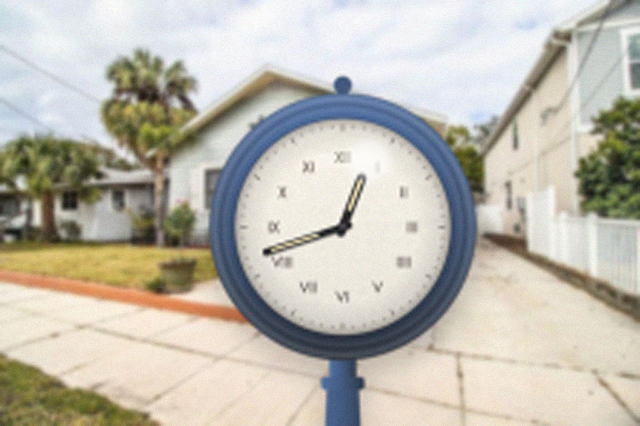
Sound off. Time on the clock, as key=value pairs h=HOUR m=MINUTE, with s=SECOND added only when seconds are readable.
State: h=12 m=42
